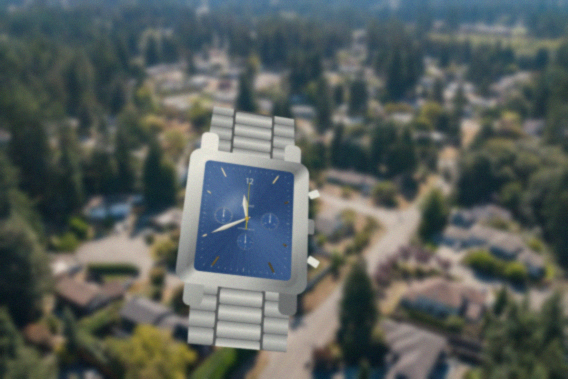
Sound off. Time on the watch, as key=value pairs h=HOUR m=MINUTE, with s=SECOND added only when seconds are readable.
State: h=11 m=40
